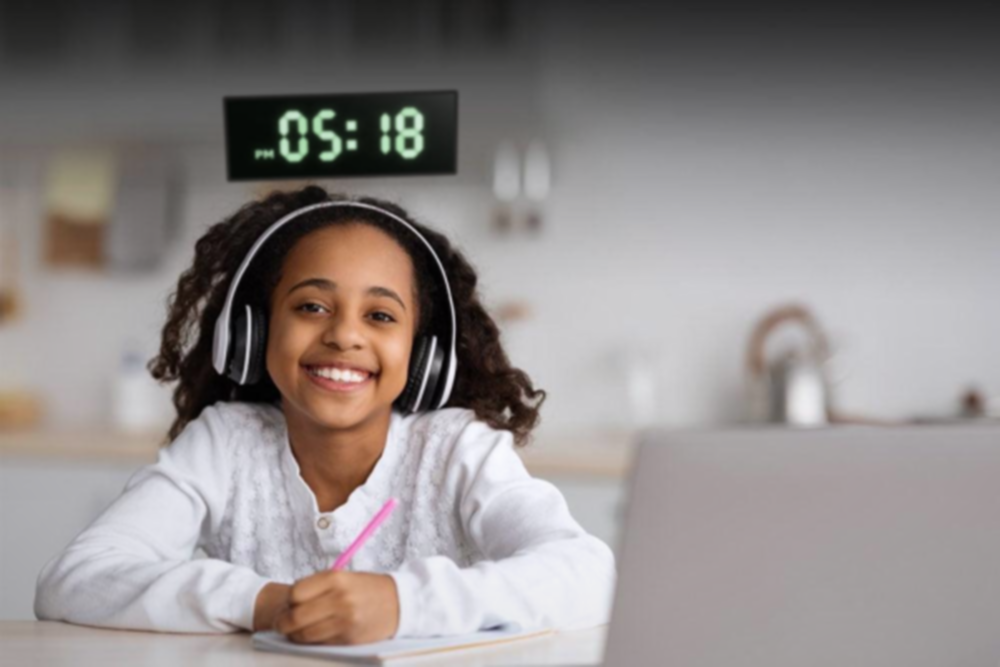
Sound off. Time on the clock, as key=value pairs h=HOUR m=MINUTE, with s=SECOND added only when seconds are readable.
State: h=5 m=18
